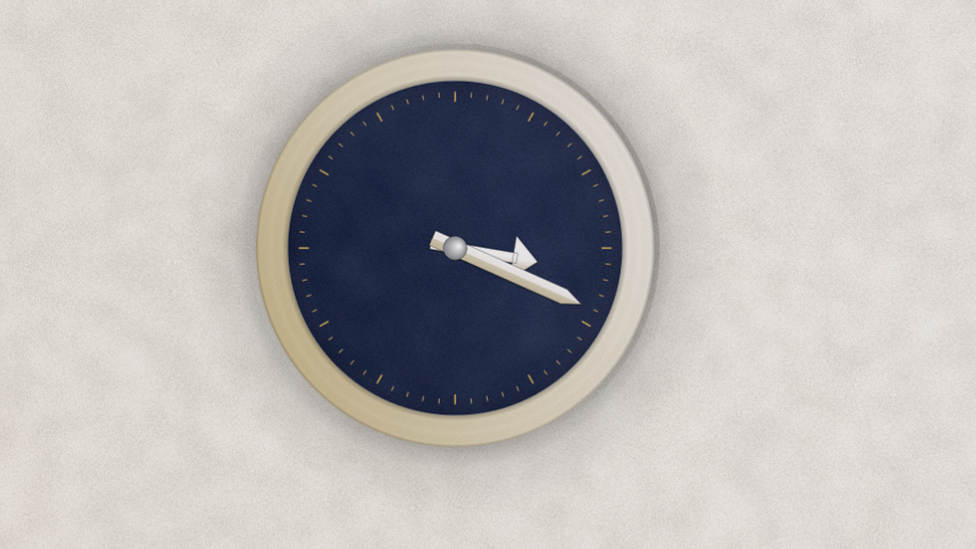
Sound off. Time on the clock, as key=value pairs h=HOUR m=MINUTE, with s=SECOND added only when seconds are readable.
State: h=3 m=19
